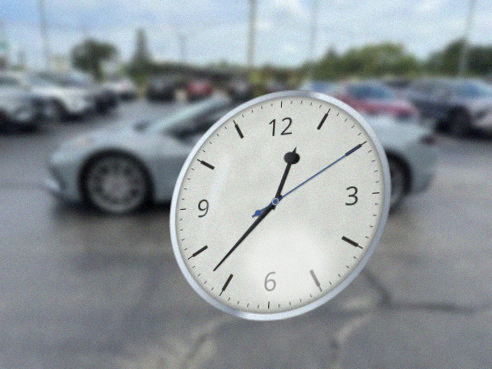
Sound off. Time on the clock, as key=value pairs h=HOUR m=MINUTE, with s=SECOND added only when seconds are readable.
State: h=12 m=37 s=10
